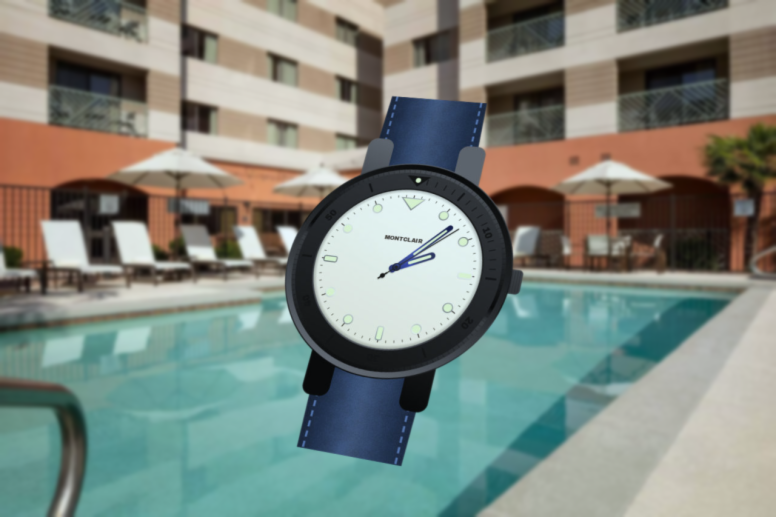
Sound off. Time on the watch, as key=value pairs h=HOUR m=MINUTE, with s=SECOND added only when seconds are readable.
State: h=2 m=7 s=8
